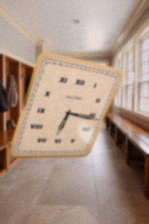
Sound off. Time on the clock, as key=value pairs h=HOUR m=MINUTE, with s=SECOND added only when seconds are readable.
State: h=6 m=16
